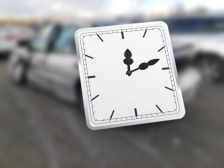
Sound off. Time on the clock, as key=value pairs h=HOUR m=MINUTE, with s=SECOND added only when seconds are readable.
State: h=12 m=12
